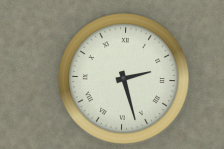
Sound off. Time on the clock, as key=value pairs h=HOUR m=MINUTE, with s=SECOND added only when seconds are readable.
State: h=2 m=27
